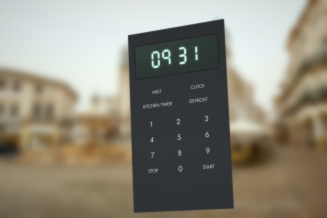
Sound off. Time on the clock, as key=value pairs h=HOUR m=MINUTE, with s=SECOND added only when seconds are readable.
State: h=9 m=31
